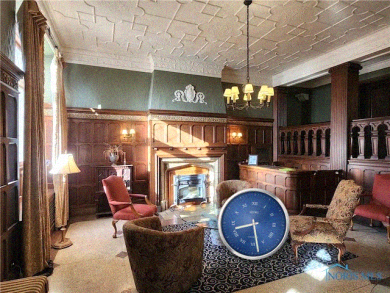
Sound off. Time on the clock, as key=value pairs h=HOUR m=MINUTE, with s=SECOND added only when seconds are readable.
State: h=8 m=28
